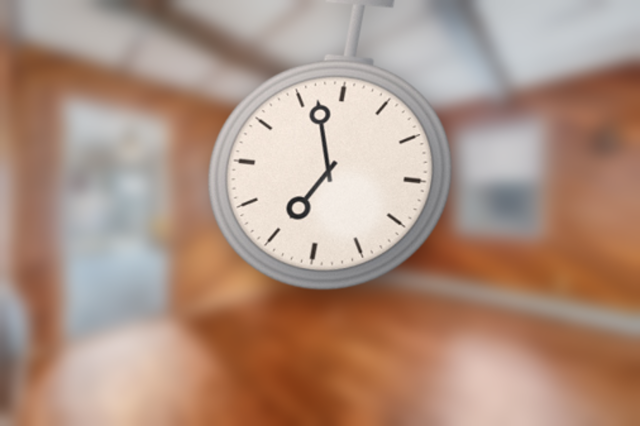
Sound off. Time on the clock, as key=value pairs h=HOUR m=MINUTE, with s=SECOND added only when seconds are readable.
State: h=6 m=57
